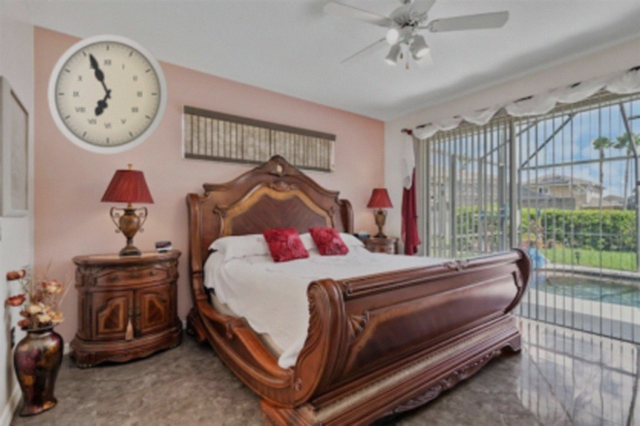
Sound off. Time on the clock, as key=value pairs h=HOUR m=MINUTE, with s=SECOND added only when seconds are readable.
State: h=6 m=56
